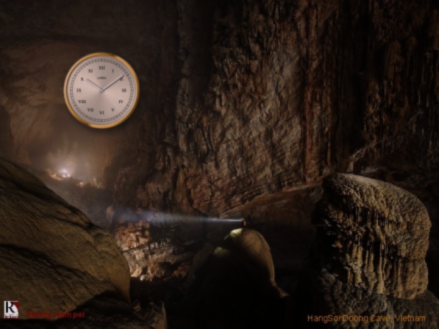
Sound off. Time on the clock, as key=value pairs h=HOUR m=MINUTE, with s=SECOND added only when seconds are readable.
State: h=10 m=9
